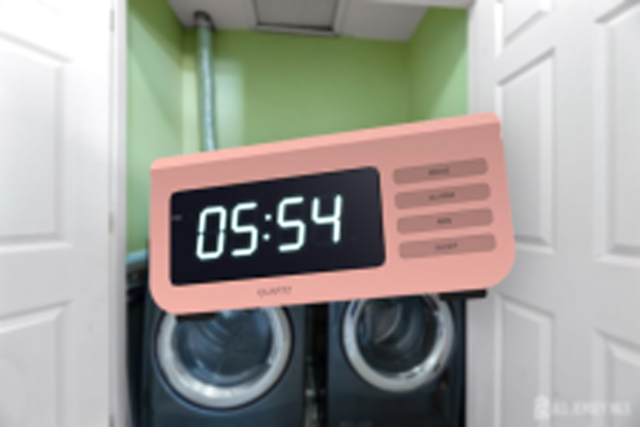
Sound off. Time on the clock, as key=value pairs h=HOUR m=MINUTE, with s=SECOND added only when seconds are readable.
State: h=5 m=54
